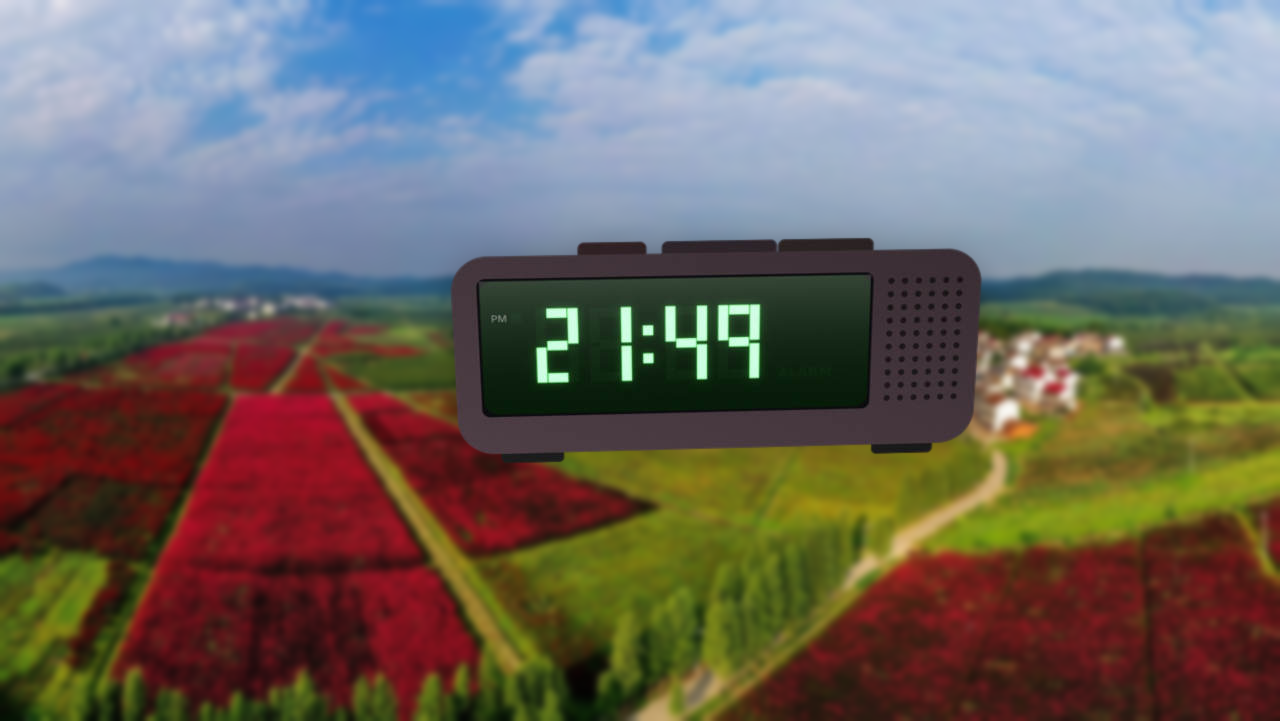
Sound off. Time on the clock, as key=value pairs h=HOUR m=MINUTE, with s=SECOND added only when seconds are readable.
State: h=21 m=49
